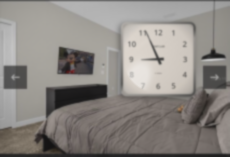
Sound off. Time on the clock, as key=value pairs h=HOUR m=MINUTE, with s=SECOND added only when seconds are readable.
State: h=8 m=56
